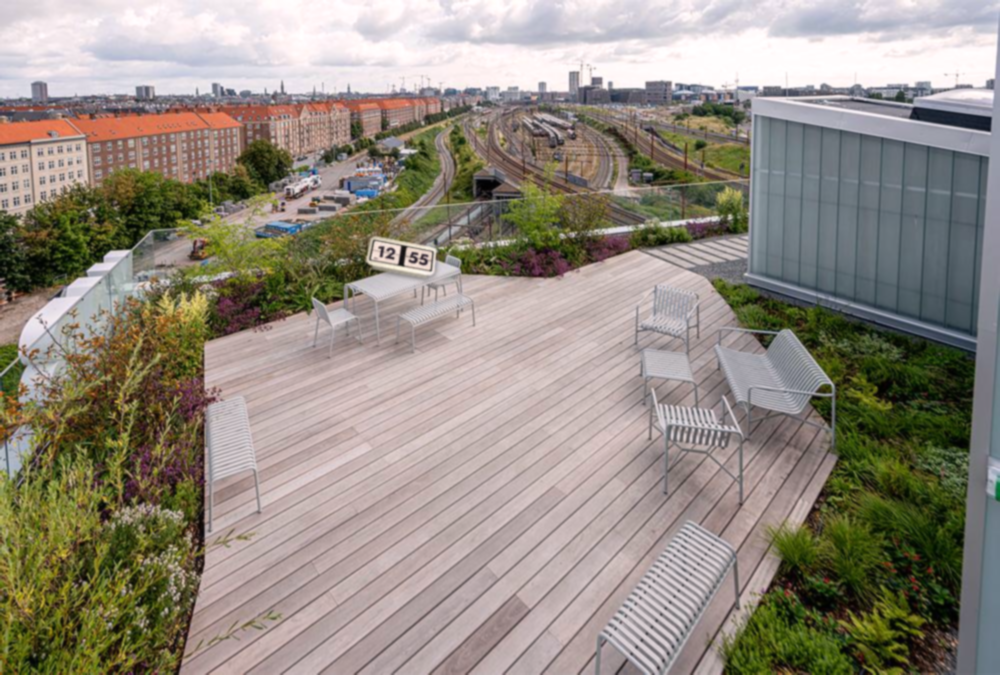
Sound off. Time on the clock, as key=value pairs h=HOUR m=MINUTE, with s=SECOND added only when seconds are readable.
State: h=12 m=55
